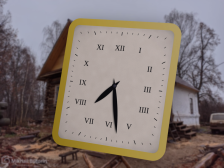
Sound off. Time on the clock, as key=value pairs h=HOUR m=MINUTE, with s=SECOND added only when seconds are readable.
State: h=7 m=28
